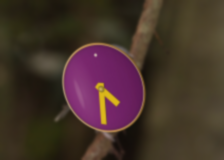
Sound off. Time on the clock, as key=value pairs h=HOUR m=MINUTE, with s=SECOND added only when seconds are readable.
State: h=4 m=31
